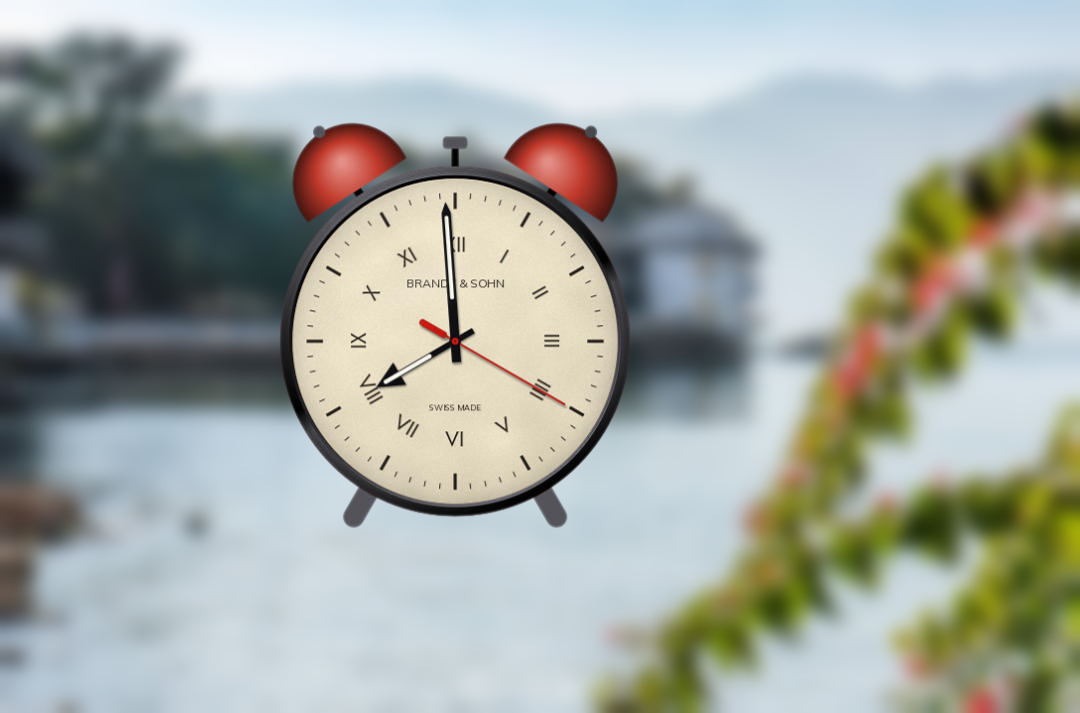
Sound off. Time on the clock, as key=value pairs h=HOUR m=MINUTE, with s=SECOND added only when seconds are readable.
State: h=7 m=59 s=20
